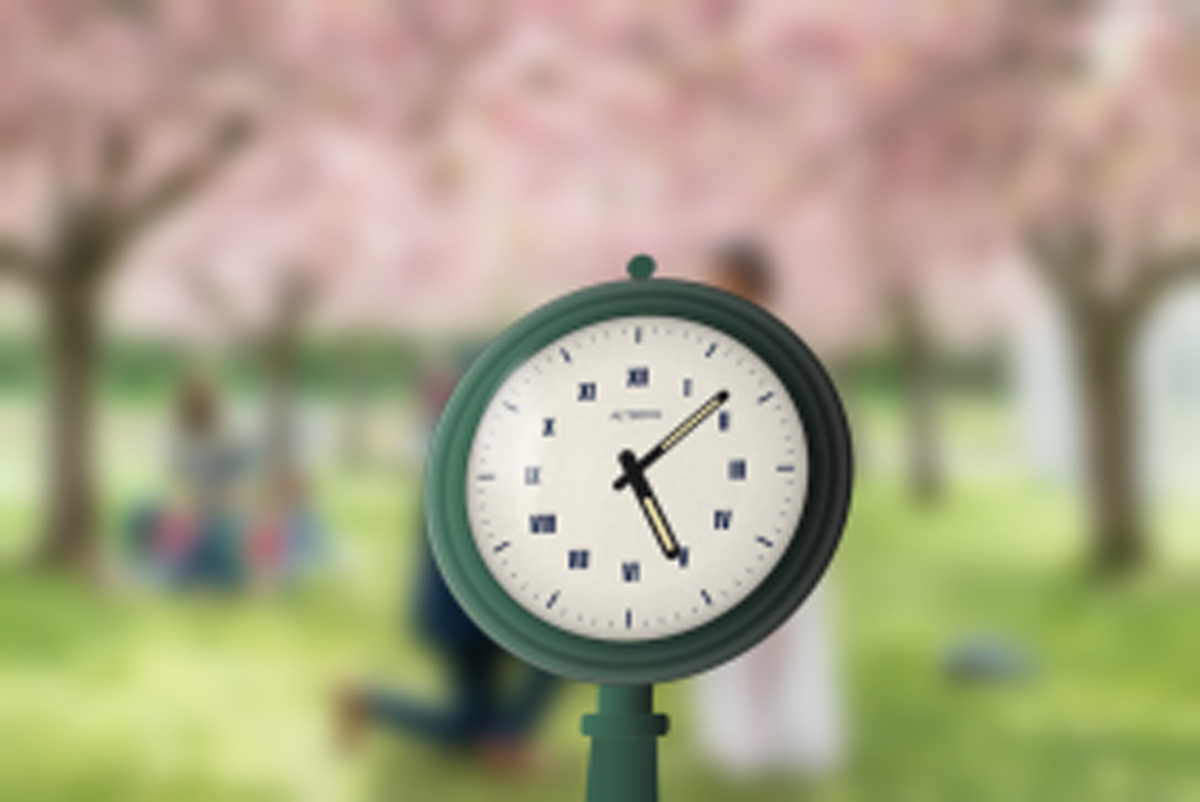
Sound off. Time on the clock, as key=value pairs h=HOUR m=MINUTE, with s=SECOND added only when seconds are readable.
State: h=5 m=8
